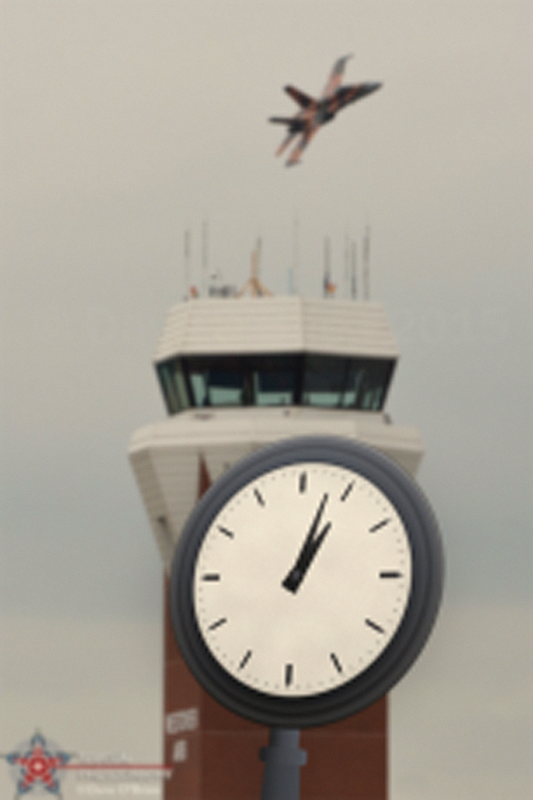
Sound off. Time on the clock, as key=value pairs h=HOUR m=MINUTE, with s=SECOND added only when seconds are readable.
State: h=1 m=3
